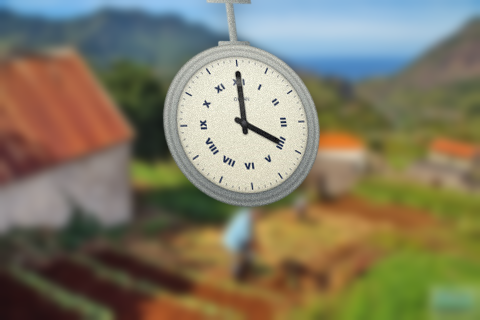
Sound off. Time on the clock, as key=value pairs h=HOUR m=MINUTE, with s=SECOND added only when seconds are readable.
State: h=4 m=0
